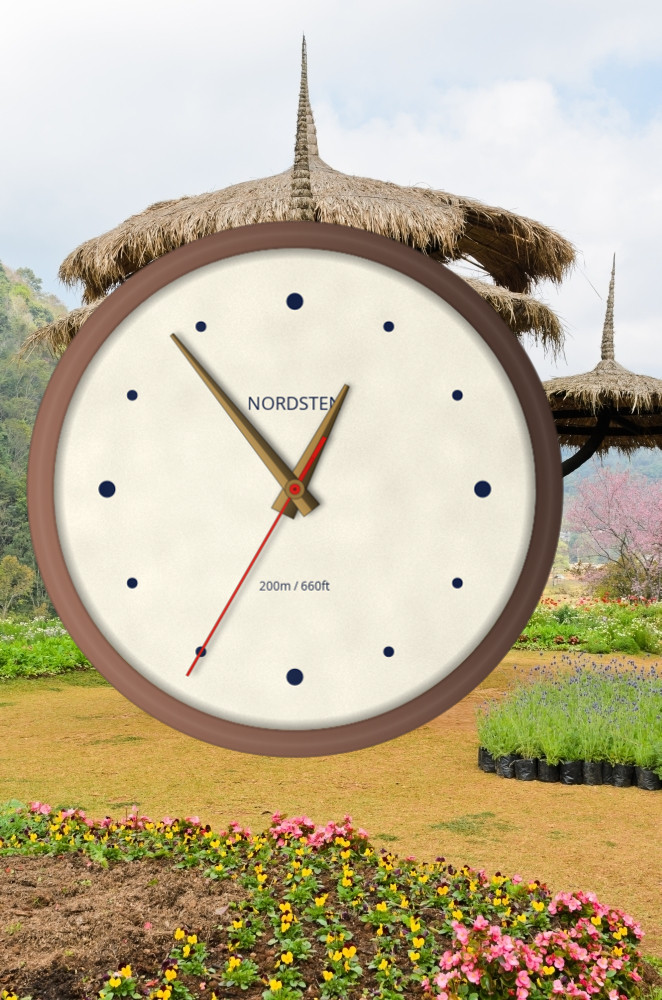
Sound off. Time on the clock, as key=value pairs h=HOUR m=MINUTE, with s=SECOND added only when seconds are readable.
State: h=12 m=53 s=35
